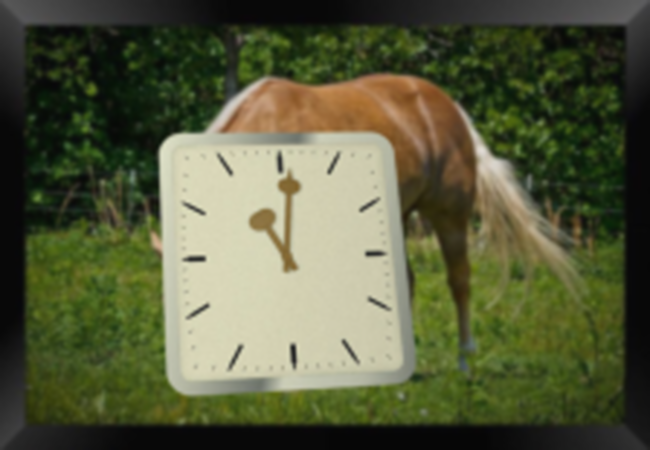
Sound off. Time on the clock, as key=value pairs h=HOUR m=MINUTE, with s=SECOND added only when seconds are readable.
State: h=11 m=1
